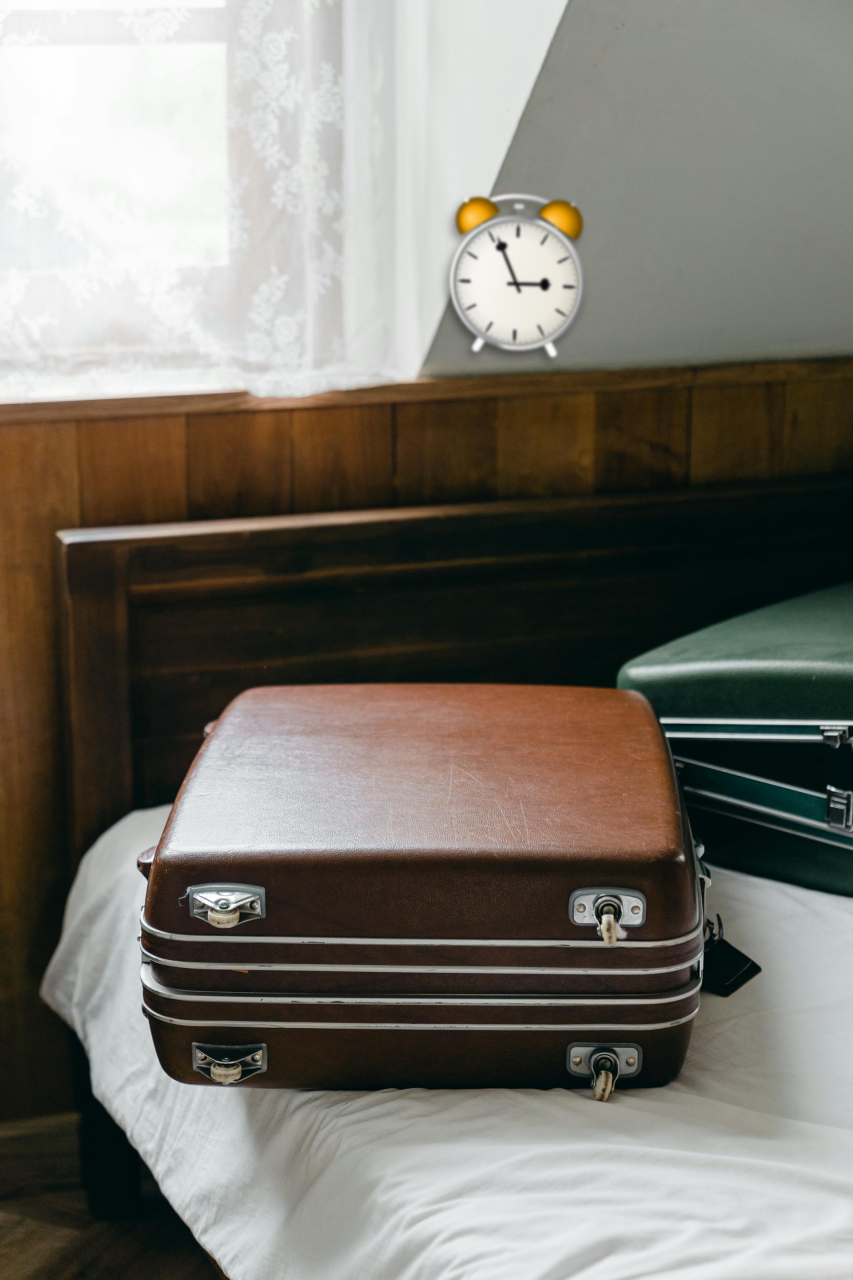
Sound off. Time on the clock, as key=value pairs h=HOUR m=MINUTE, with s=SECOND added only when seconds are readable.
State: h=2 m=56
